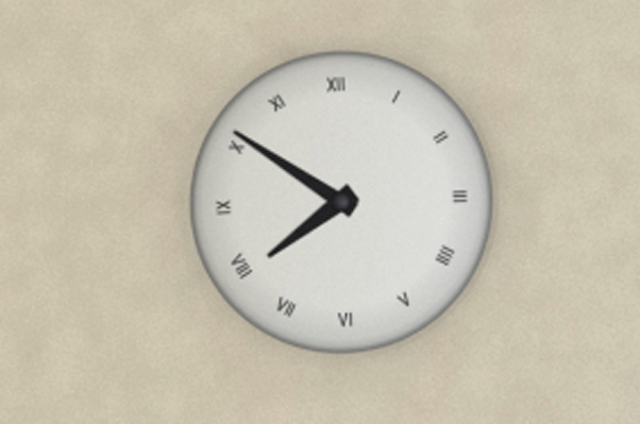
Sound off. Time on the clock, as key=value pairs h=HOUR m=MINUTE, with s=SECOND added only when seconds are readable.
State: h=7 m=51
